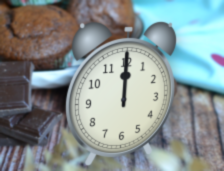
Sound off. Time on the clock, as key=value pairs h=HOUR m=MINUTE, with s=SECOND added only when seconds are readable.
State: h=12 m=0
